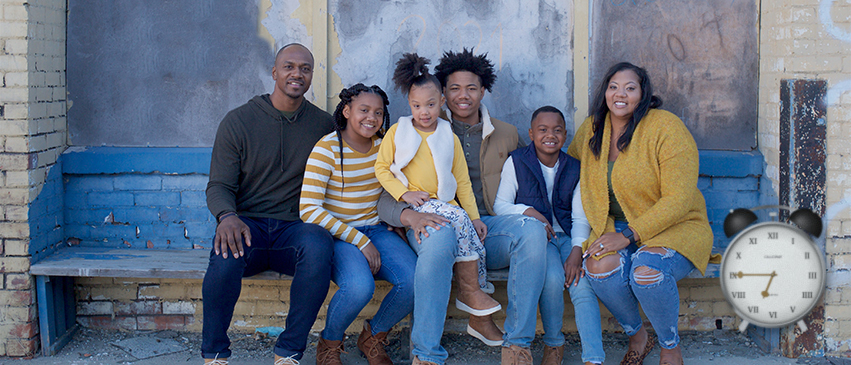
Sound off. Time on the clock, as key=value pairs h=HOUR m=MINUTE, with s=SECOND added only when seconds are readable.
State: h=6 m=45
